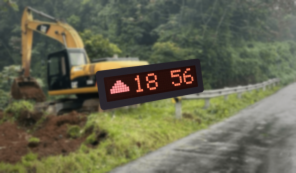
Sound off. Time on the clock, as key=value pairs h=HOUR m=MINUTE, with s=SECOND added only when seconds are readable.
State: h=18 m=56
